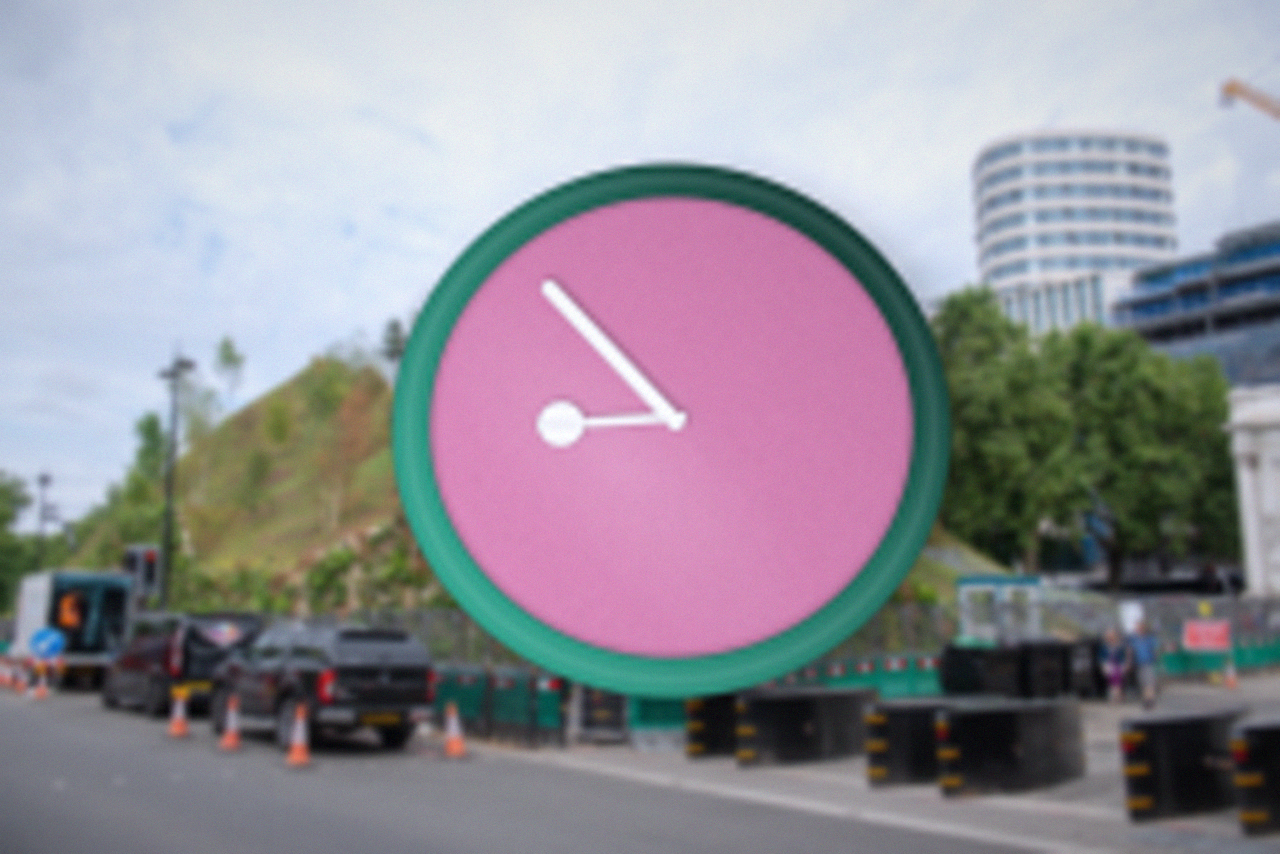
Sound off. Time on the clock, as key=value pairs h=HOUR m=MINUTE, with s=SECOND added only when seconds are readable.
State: h=8 m=53
